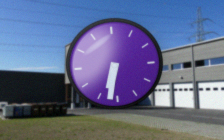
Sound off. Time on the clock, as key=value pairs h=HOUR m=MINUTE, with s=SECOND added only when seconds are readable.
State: h=6 m=32
